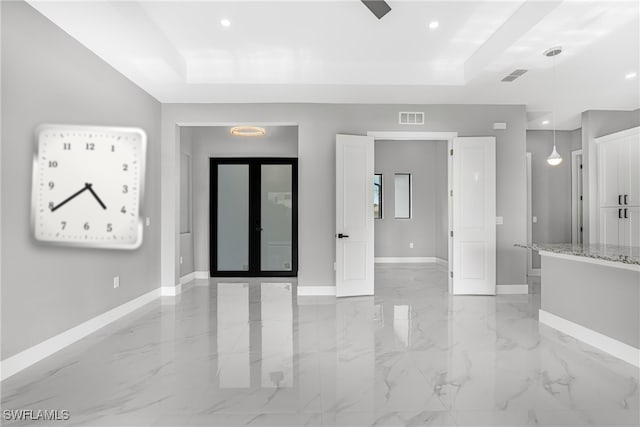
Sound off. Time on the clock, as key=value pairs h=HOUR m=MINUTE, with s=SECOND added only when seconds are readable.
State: h=4 m=39
